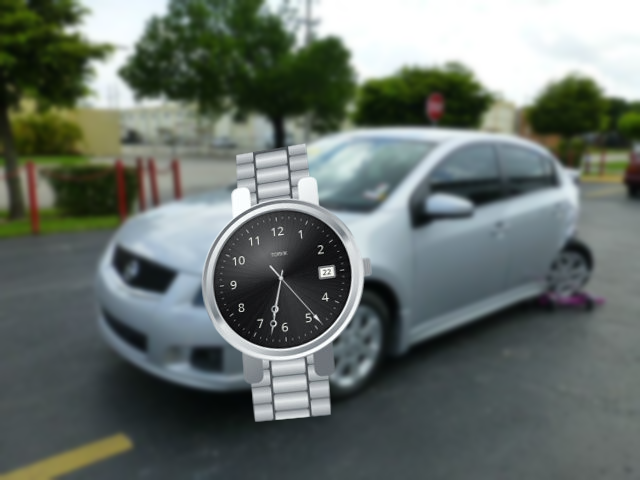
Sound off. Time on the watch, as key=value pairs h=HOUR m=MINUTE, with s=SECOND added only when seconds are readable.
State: h=6 m=32 s=24
